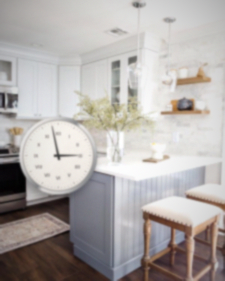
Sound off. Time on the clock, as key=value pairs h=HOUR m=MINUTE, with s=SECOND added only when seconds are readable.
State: h=2 m=58
